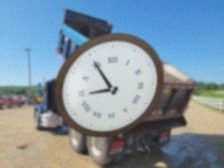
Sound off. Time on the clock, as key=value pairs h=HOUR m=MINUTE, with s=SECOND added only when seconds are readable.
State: h=8 m=55
